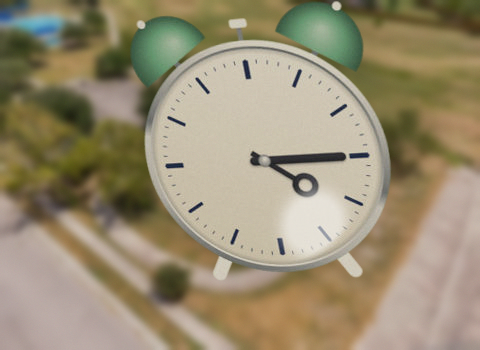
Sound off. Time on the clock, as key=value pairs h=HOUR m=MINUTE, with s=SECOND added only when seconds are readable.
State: h=4 m=15
